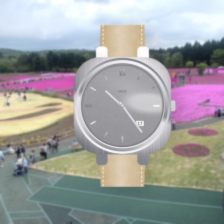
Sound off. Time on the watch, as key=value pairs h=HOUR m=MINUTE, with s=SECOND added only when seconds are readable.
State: h=10 m=24
